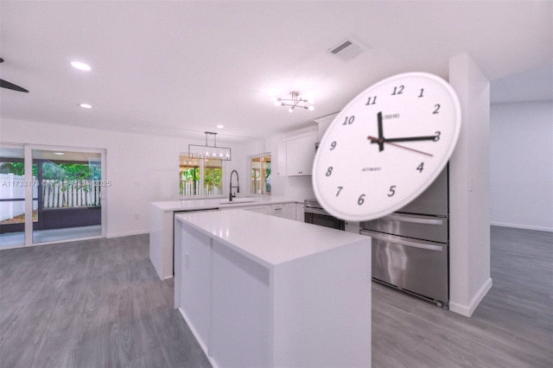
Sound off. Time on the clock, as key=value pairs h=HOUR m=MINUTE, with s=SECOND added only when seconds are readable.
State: h=11 m=15 s=18
